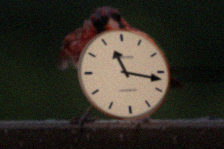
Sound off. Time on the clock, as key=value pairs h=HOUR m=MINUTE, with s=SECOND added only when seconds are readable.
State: h=11 m=17
